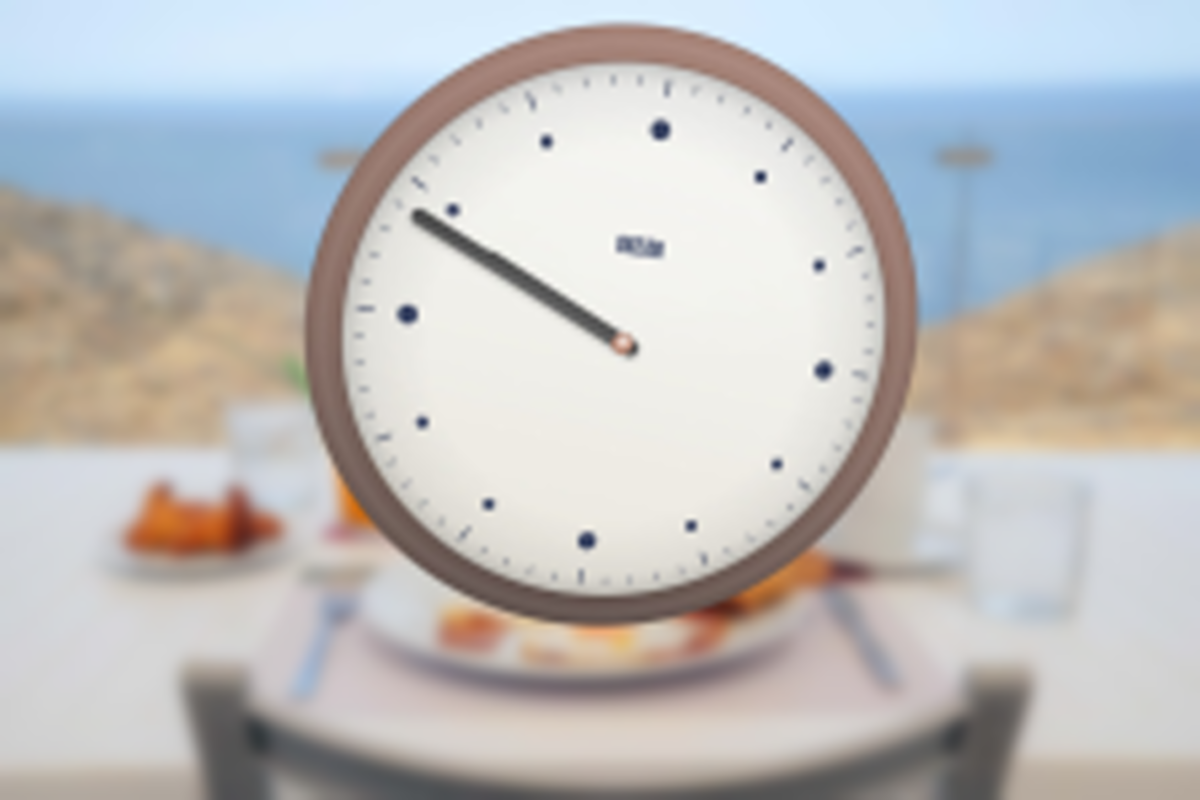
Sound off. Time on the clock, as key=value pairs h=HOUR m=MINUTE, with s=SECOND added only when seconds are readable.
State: h=9 m=49
